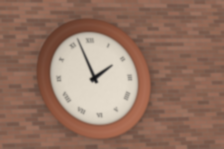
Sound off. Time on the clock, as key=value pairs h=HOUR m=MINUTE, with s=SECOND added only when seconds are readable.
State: h=1 m=57
